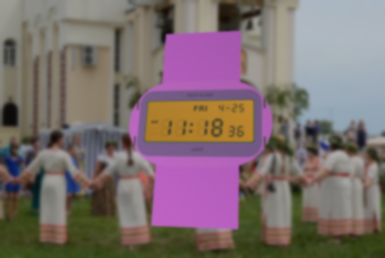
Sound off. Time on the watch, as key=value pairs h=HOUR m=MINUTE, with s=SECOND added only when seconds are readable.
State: h=11 m=18 s=36
